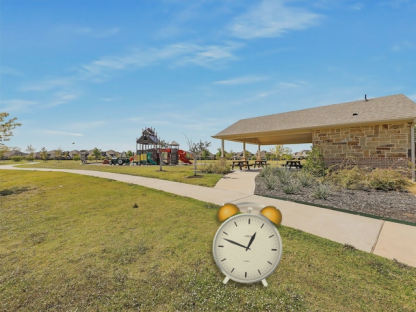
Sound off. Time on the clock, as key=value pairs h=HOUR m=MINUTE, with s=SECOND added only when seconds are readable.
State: h=12 m=48
